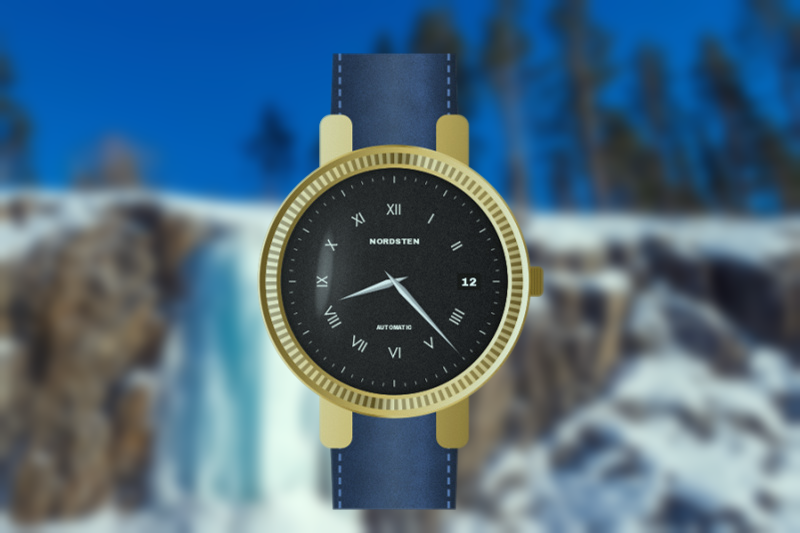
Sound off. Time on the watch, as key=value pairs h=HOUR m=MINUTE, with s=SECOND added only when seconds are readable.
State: h=8 m=23
